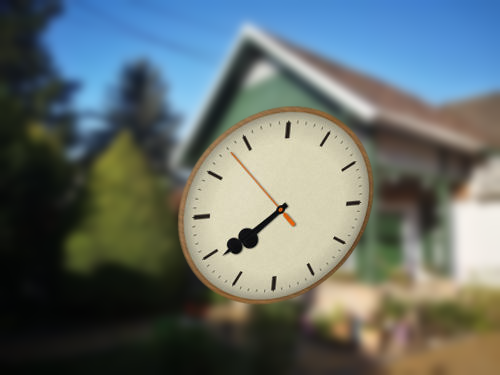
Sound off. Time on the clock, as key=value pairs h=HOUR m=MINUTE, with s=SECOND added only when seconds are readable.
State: h=7 m=38 s=53
